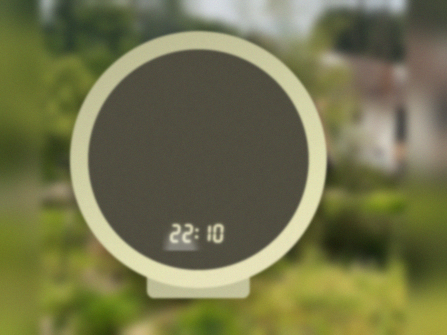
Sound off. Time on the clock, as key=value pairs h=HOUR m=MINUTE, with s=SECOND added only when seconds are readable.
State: h=22 m=10
